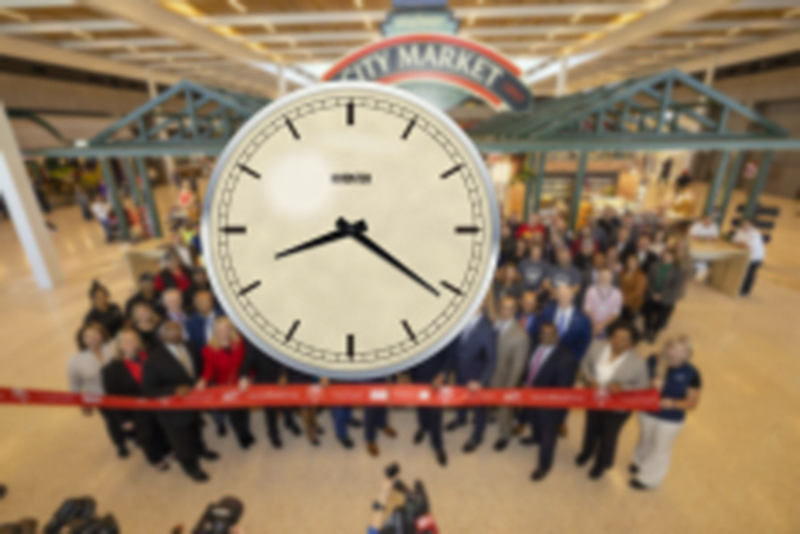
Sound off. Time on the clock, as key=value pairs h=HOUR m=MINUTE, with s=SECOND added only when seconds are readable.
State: h=8 m=21
